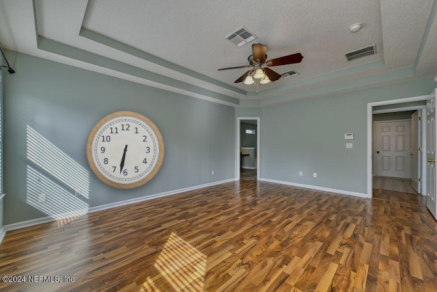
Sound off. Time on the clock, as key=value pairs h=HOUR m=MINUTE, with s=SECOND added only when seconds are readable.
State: h=6 m=32
